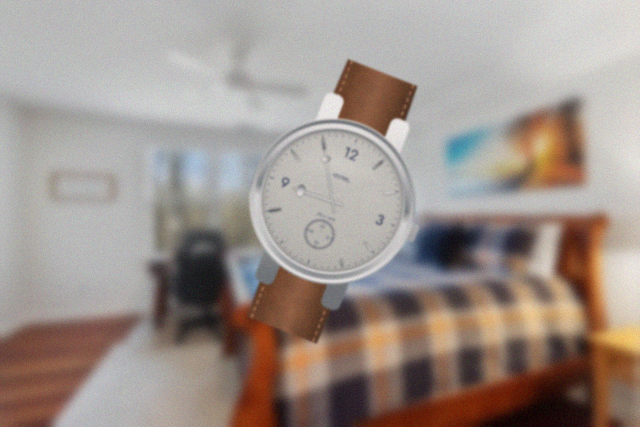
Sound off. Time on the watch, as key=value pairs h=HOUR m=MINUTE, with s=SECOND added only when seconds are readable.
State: h=8 m=55
